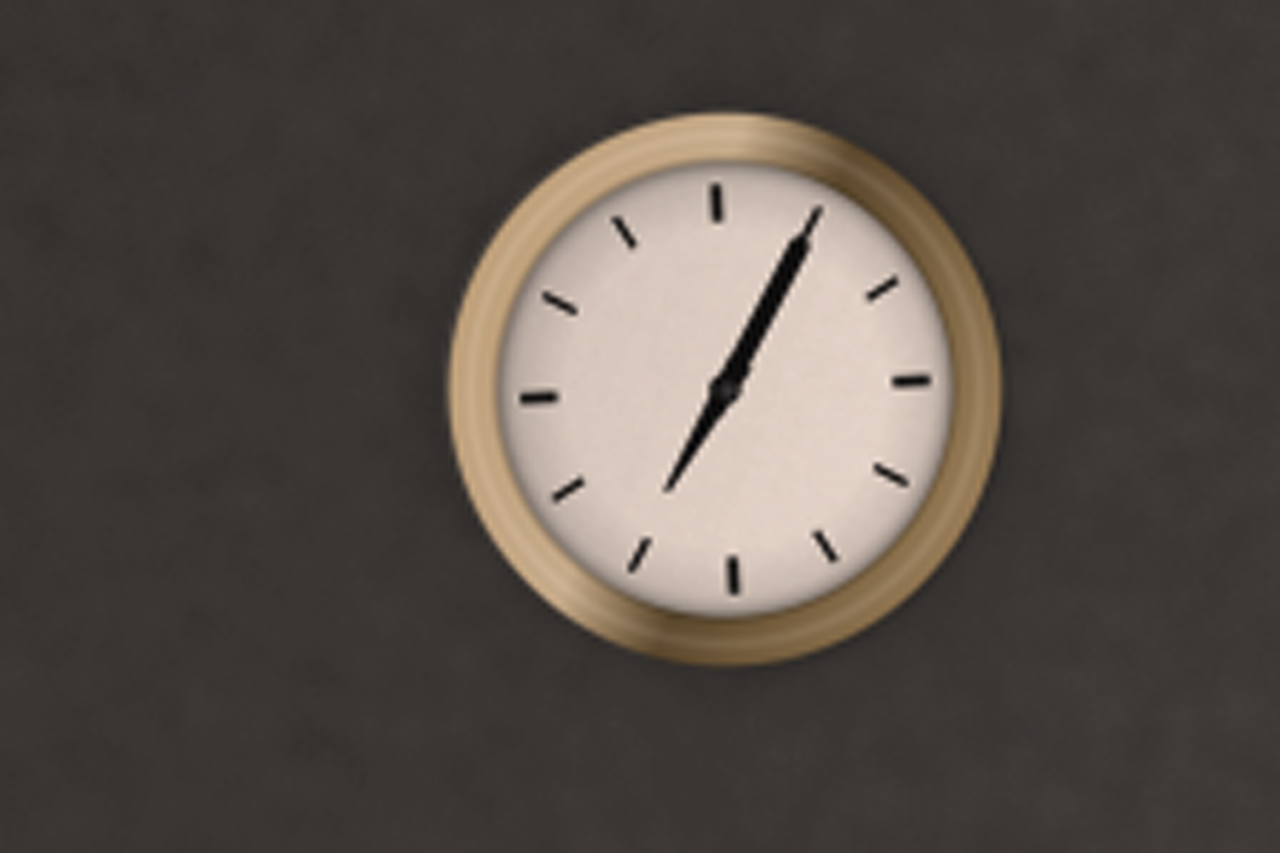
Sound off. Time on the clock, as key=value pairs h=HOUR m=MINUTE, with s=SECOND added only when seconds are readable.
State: h=7 m=5
